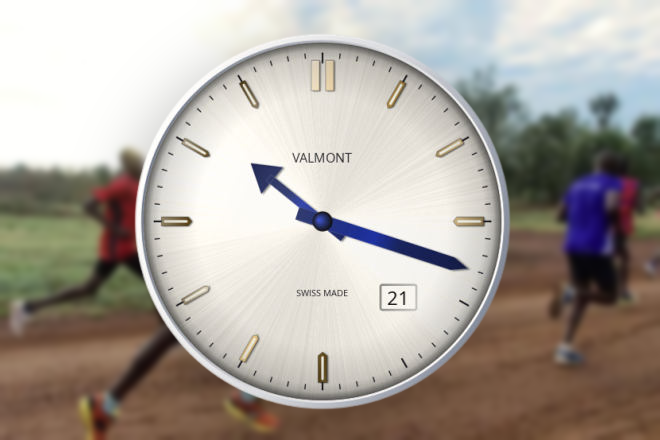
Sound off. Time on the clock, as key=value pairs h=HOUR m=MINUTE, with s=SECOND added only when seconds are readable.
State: h=10 m=18
